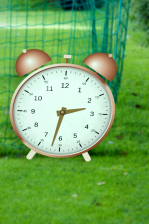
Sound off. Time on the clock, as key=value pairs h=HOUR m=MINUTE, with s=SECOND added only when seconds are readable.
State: h=2 m=32
